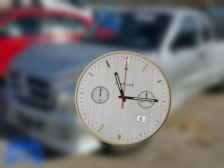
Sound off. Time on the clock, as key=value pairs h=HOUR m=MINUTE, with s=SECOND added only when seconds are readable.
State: h=11 m=15
